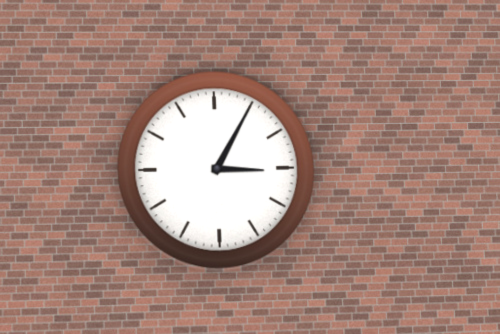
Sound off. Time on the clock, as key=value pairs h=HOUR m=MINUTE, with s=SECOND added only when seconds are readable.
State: h=3 m=5
